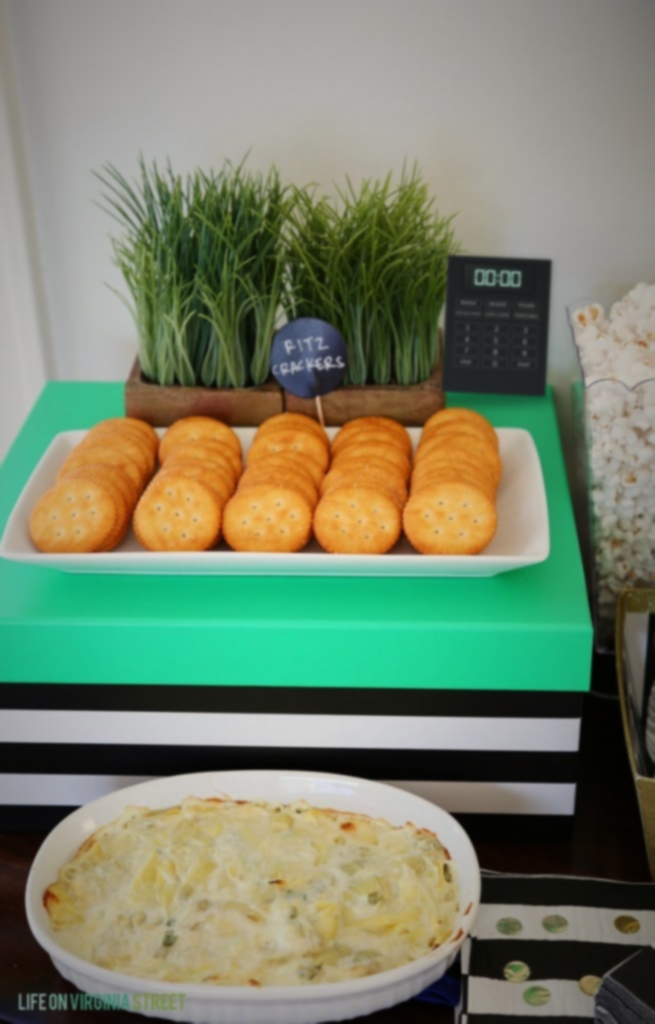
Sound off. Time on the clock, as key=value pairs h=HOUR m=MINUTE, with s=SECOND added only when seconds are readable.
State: h=0 m=0
